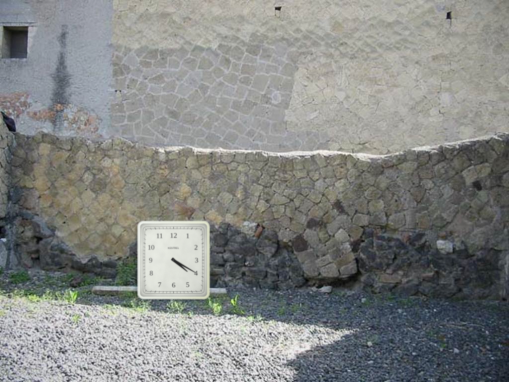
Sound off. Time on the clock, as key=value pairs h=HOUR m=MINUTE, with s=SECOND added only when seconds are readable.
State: h=4 m=20
